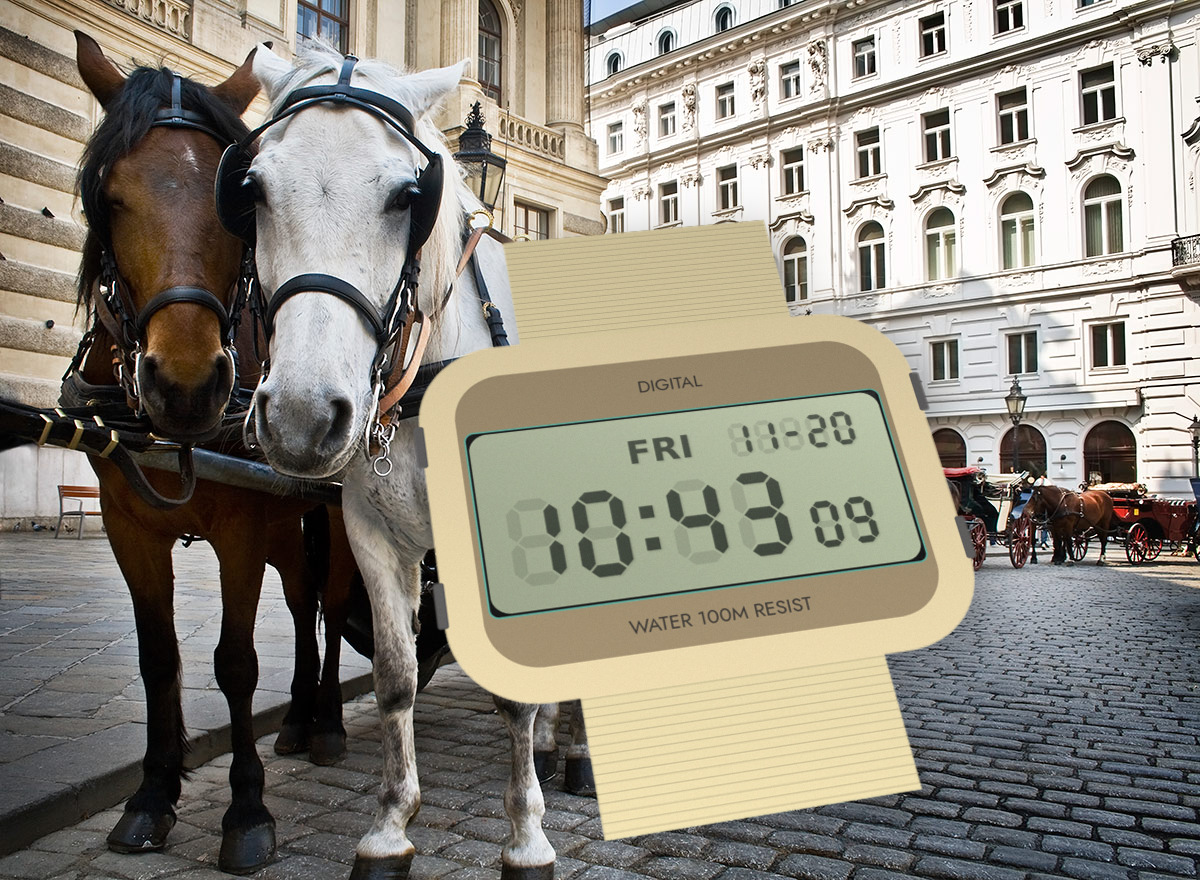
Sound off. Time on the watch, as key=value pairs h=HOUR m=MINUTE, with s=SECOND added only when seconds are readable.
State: h=10 m=43 s=9
